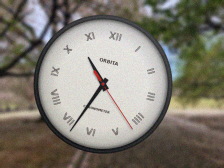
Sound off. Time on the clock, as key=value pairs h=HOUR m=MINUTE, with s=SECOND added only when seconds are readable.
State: h=10 m=33 s=22
